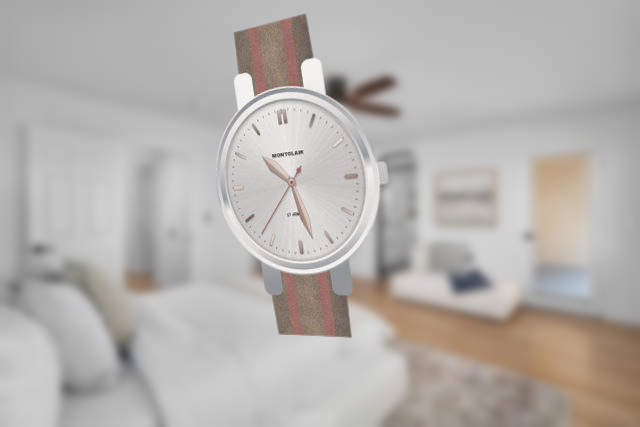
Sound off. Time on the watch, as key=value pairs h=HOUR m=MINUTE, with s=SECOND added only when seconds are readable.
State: h=10 m=27 s=37
